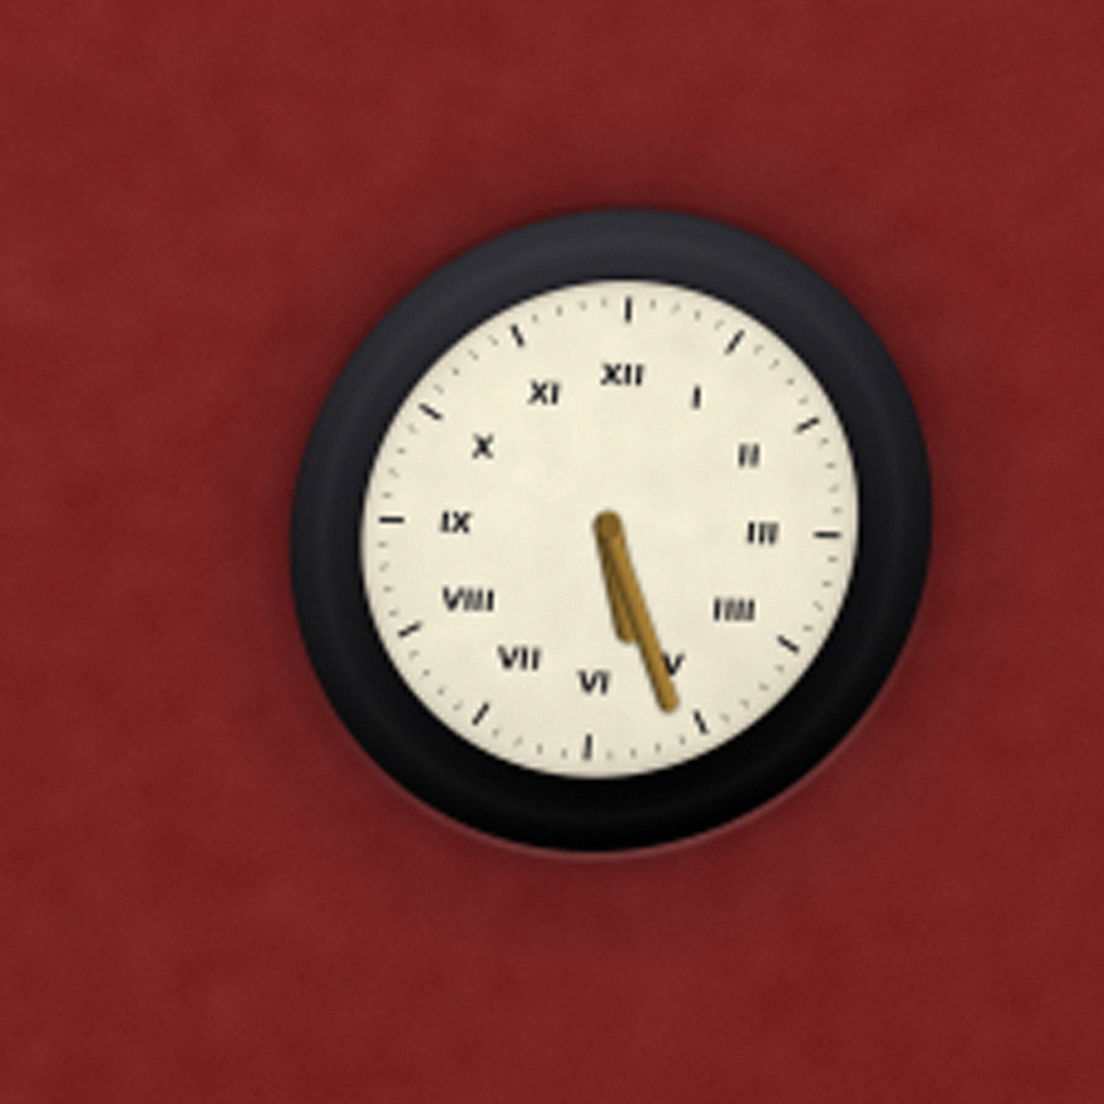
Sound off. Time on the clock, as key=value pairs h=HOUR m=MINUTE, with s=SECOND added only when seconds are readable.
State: h=5 m=26
